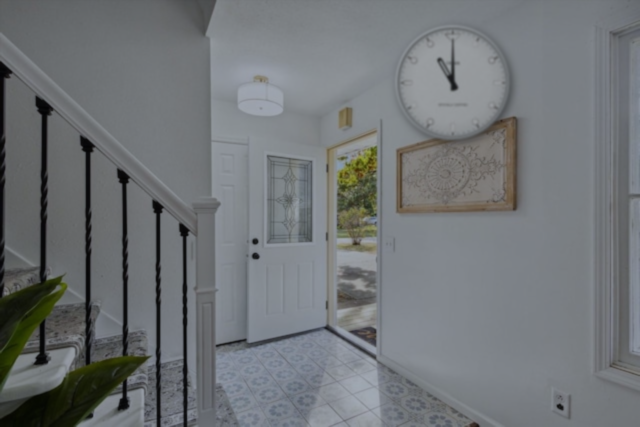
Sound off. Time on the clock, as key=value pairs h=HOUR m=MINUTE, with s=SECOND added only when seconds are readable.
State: h=11 m=0
